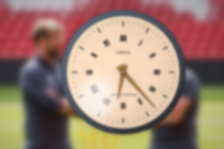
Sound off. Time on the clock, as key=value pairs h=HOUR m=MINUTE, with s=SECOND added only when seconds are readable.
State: h=6 m=23
